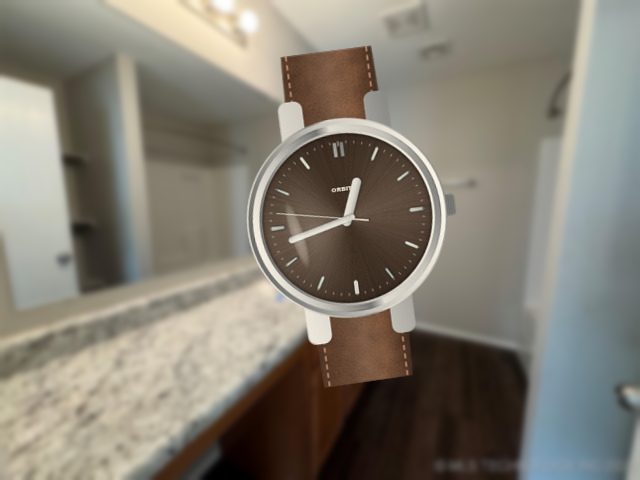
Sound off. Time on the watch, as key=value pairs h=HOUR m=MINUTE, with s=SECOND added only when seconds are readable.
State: h=12 m=42 s=47
